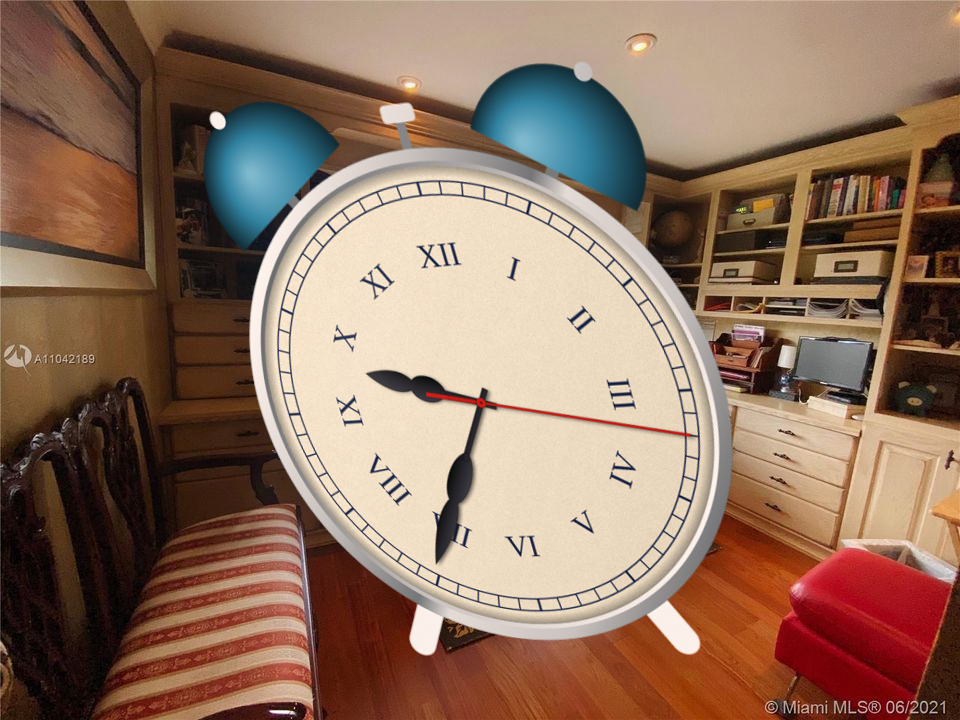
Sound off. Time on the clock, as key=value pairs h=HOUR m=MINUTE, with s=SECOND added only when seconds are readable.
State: h=9 m=35 s=17
